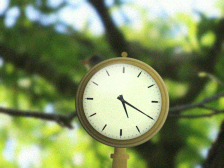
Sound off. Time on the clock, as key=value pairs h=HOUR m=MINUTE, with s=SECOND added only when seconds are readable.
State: h=5 m=20
